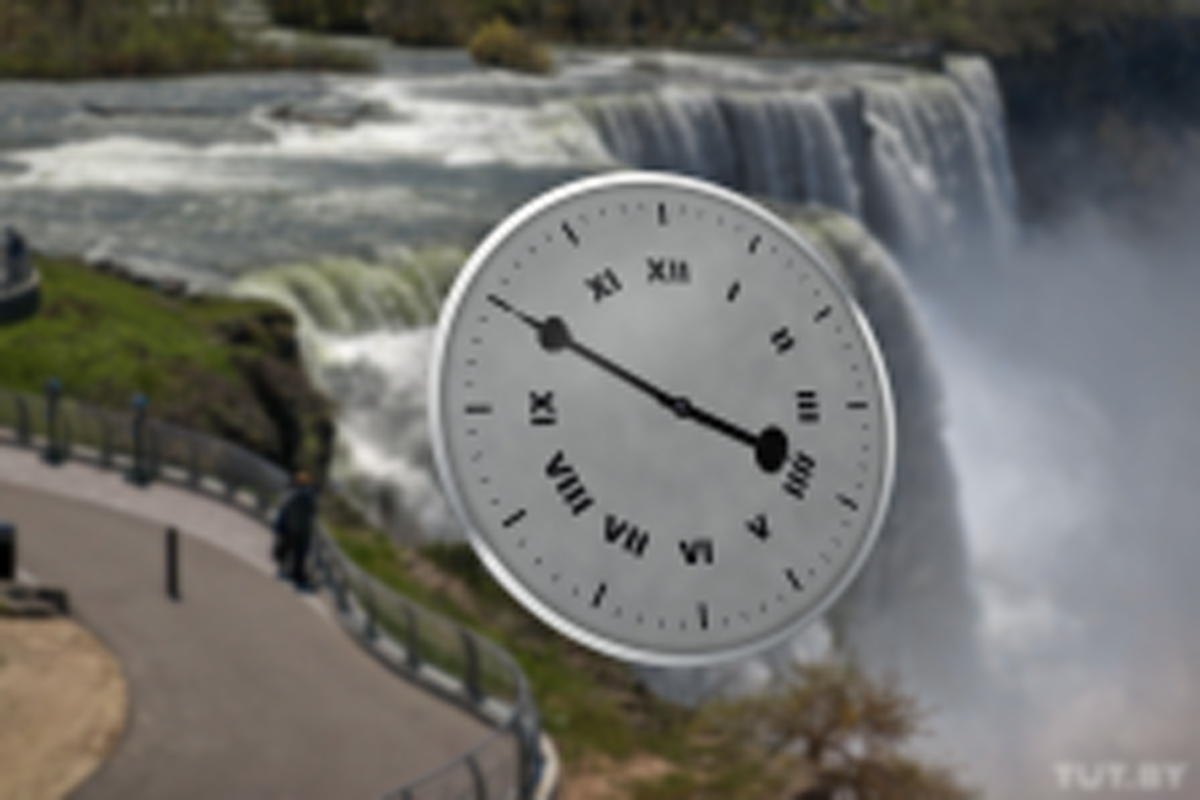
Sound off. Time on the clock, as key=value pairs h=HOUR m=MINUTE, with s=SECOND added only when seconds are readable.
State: h=3 m=50
